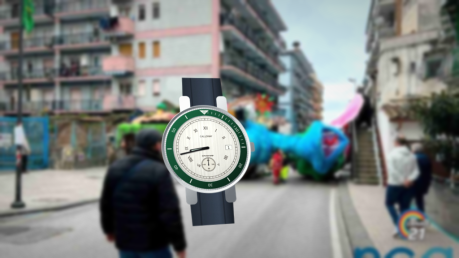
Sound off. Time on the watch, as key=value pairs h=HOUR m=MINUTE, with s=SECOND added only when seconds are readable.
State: h=8 m=43
